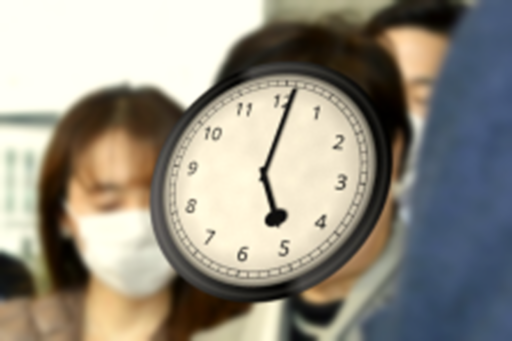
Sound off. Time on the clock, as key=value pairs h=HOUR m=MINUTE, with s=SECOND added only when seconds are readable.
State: h=5 m=1
